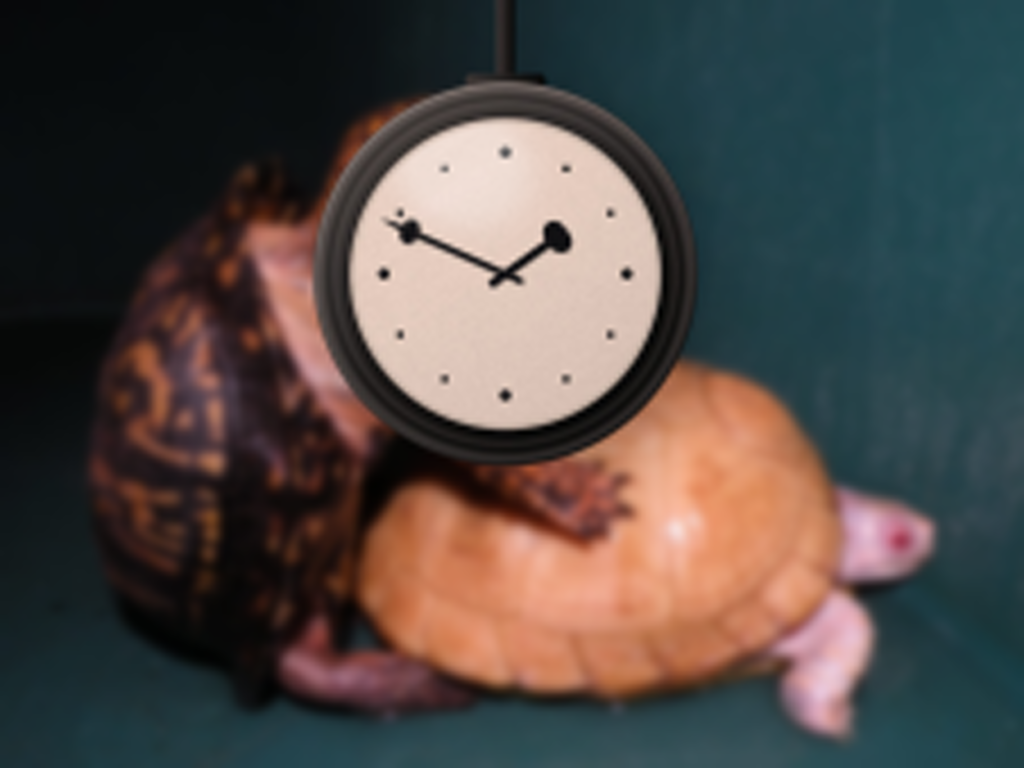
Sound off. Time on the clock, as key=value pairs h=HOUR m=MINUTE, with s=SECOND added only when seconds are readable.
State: h=1 m=49
